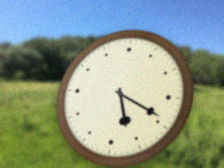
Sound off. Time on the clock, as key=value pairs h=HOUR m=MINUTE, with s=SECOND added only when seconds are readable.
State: h=5 m=19
